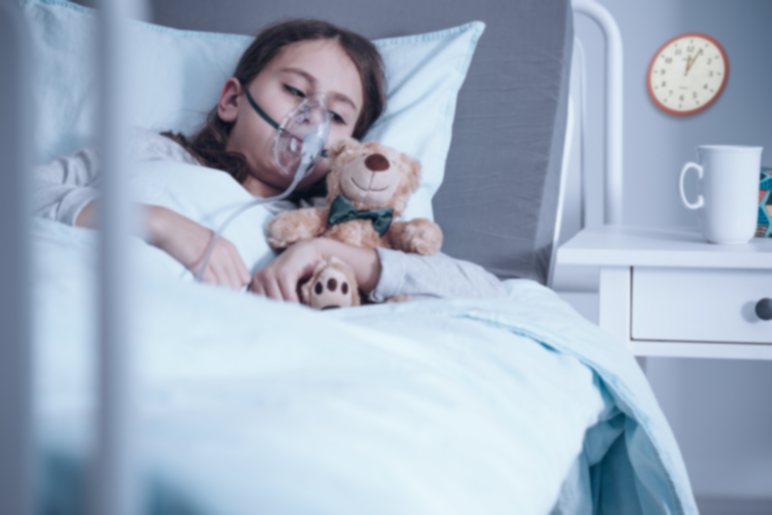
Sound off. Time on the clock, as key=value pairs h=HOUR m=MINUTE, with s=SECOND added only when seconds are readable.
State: h=12 m=4
